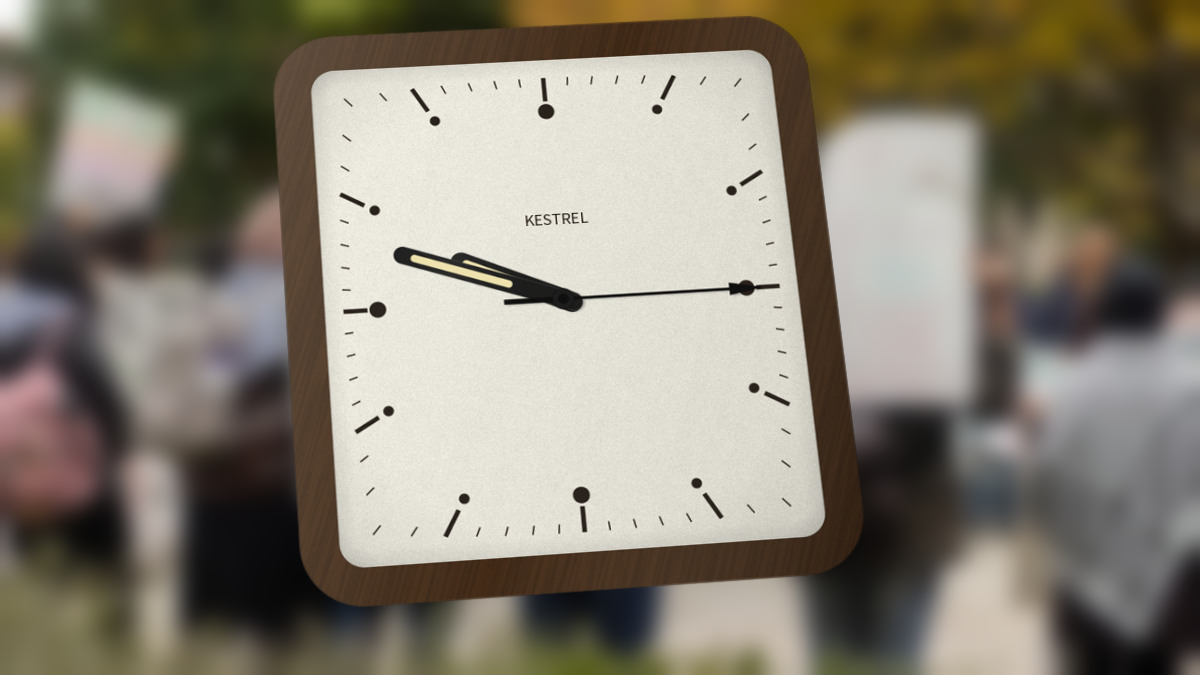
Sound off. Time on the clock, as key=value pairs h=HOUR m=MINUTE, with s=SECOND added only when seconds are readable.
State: h=9 m=48 s=15
